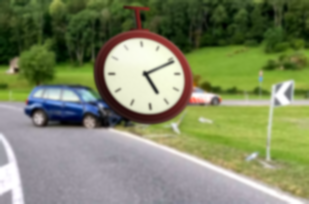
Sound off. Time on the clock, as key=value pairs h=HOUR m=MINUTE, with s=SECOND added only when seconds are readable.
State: h=5 m=11
